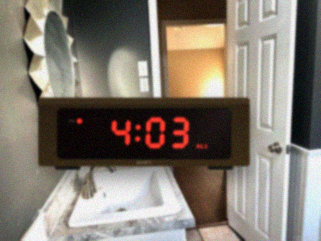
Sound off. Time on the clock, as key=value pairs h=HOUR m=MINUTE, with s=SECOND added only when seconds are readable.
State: h=4 m=3
